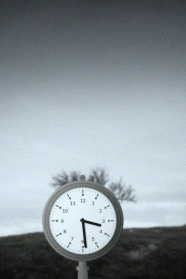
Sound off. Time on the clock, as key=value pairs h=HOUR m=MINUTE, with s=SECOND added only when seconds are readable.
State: h=3 m=29
